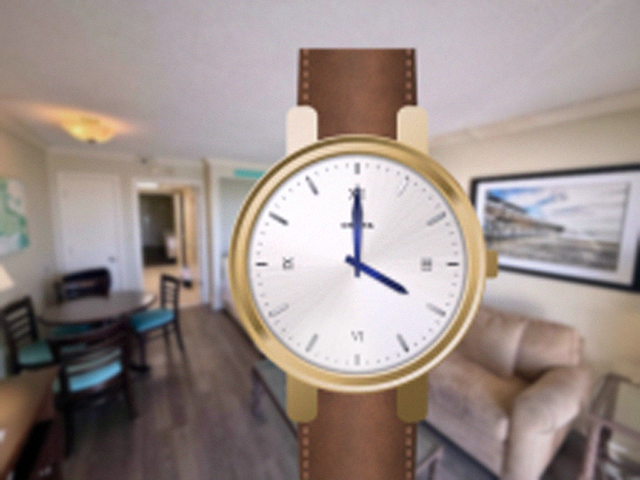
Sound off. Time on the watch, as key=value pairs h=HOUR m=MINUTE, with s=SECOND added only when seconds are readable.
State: h=4 m=0
